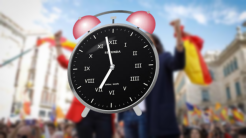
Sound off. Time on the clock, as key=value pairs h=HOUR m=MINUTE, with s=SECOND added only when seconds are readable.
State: h=6 m=58
